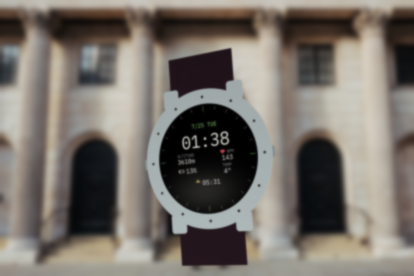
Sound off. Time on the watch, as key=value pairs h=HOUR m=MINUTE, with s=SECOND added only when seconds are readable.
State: h=1 m=38
